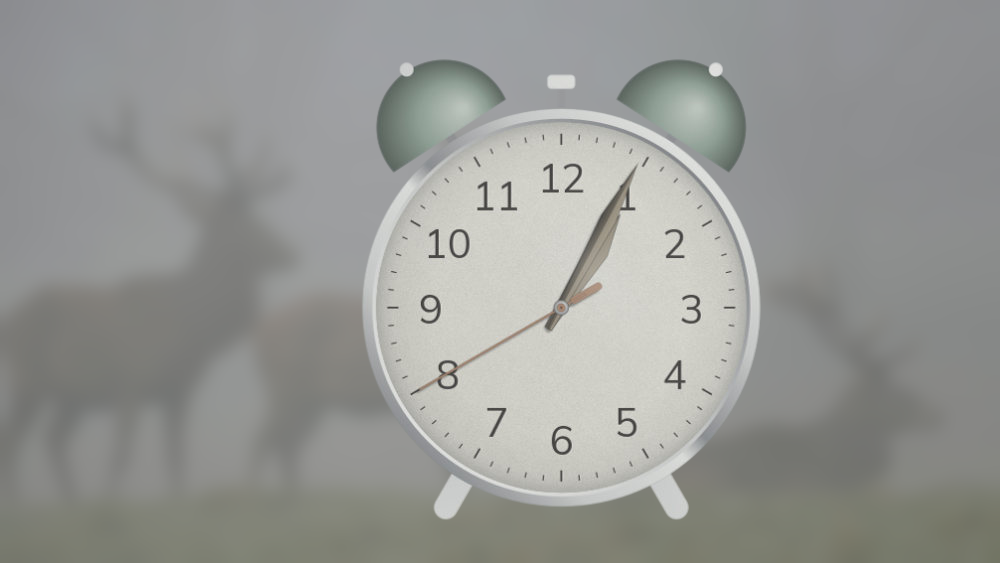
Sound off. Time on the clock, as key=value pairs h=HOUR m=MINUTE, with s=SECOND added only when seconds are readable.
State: h=1 m=4 s=40
